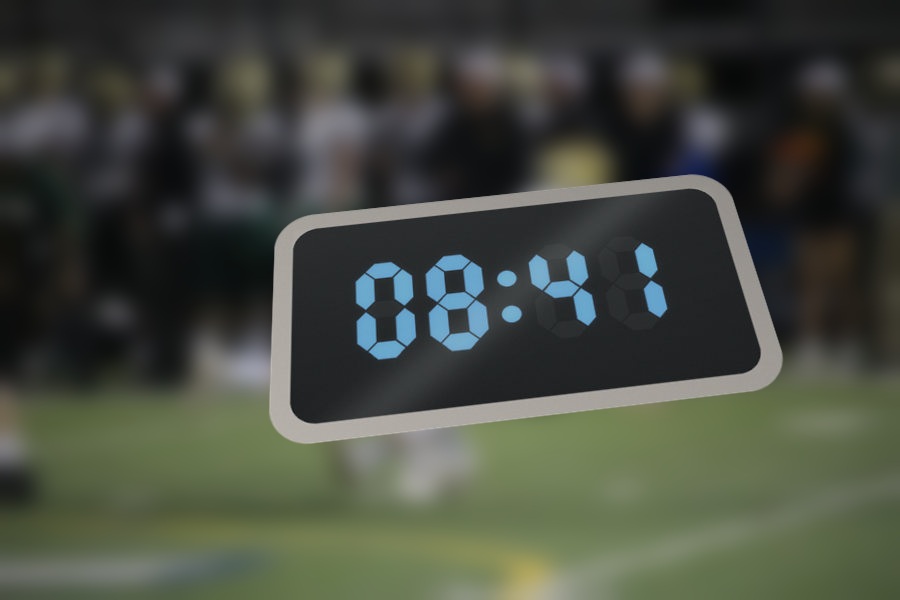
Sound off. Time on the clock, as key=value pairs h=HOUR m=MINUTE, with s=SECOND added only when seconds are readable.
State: h=8 m=41
